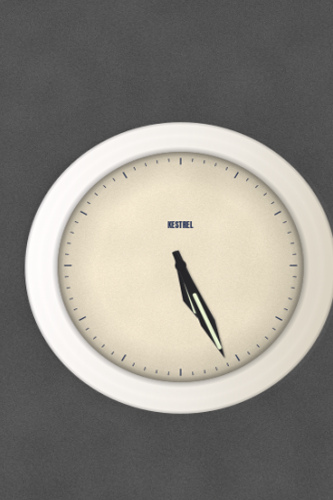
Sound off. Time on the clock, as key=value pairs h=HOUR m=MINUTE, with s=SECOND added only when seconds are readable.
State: h=5 m=26
